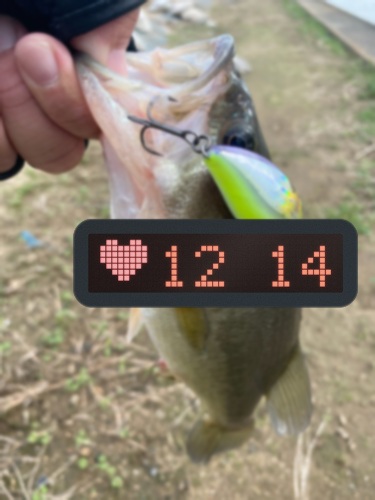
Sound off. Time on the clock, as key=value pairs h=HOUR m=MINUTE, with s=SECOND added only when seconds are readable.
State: h=12 m=14
